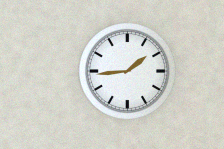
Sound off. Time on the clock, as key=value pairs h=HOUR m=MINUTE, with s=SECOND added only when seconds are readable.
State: h=1 m=44
